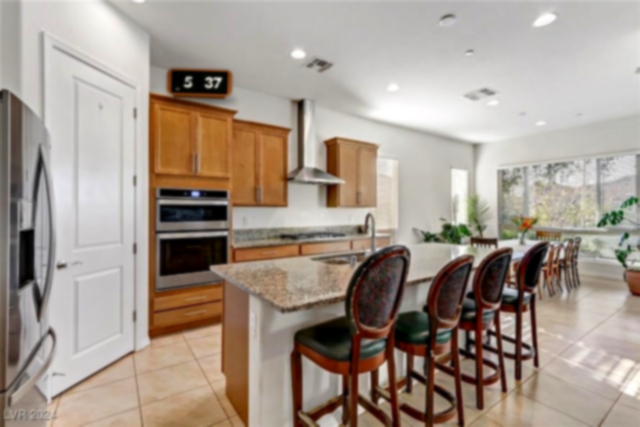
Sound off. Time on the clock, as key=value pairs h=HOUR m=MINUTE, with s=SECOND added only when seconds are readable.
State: h=5 m=37
